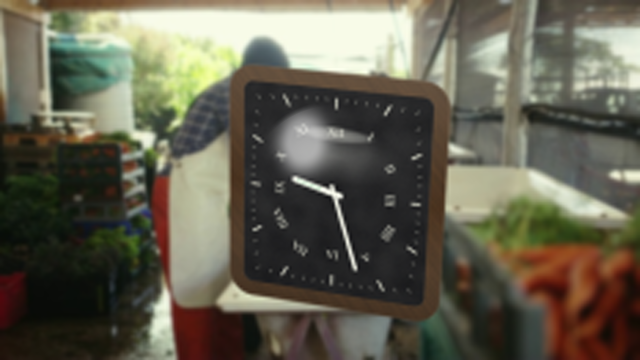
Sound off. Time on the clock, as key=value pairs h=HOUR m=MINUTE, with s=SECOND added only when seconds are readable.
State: h=9 m=27
